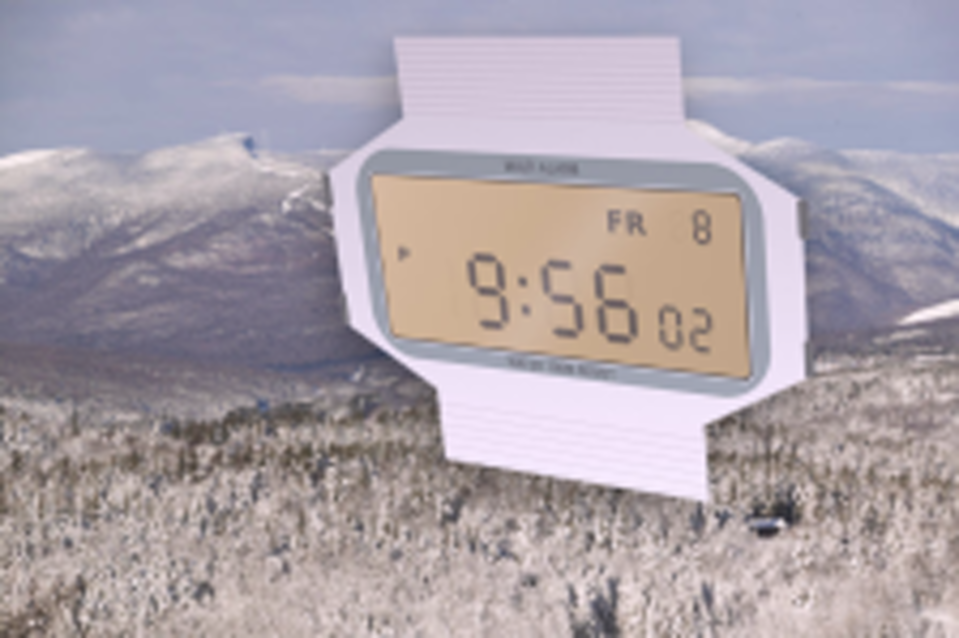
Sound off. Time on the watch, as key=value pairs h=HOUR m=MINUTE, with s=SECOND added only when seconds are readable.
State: h=9 m=56 s=2
